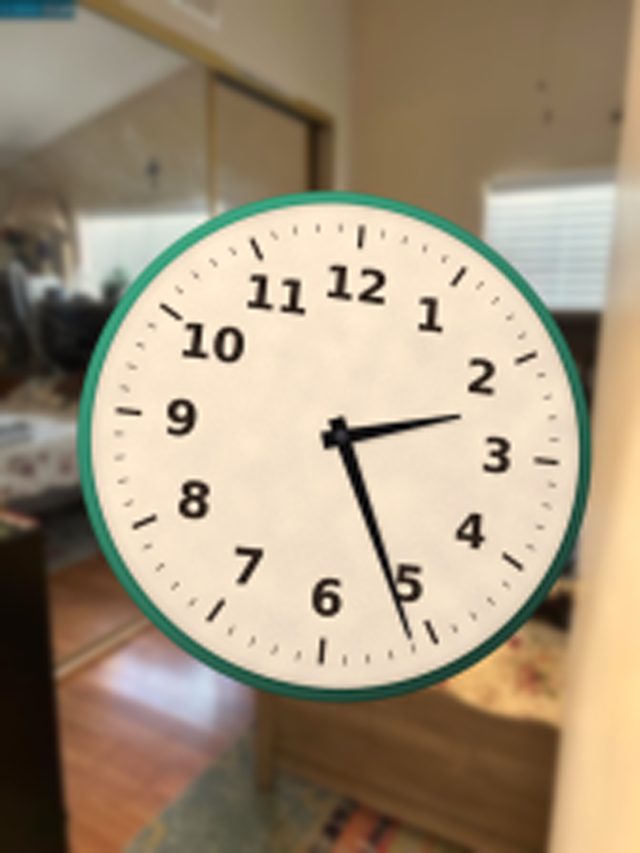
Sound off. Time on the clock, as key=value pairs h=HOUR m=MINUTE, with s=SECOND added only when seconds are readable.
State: h=2 m=26
